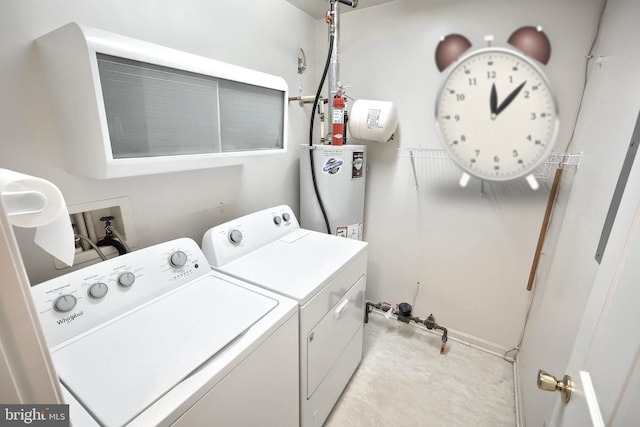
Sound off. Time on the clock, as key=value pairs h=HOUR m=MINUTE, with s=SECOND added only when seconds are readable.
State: h=12 m=8
